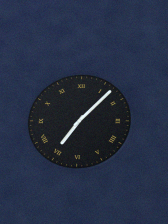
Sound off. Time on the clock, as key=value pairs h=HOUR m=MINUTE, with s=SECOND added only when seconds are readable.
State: h=7 m=7
